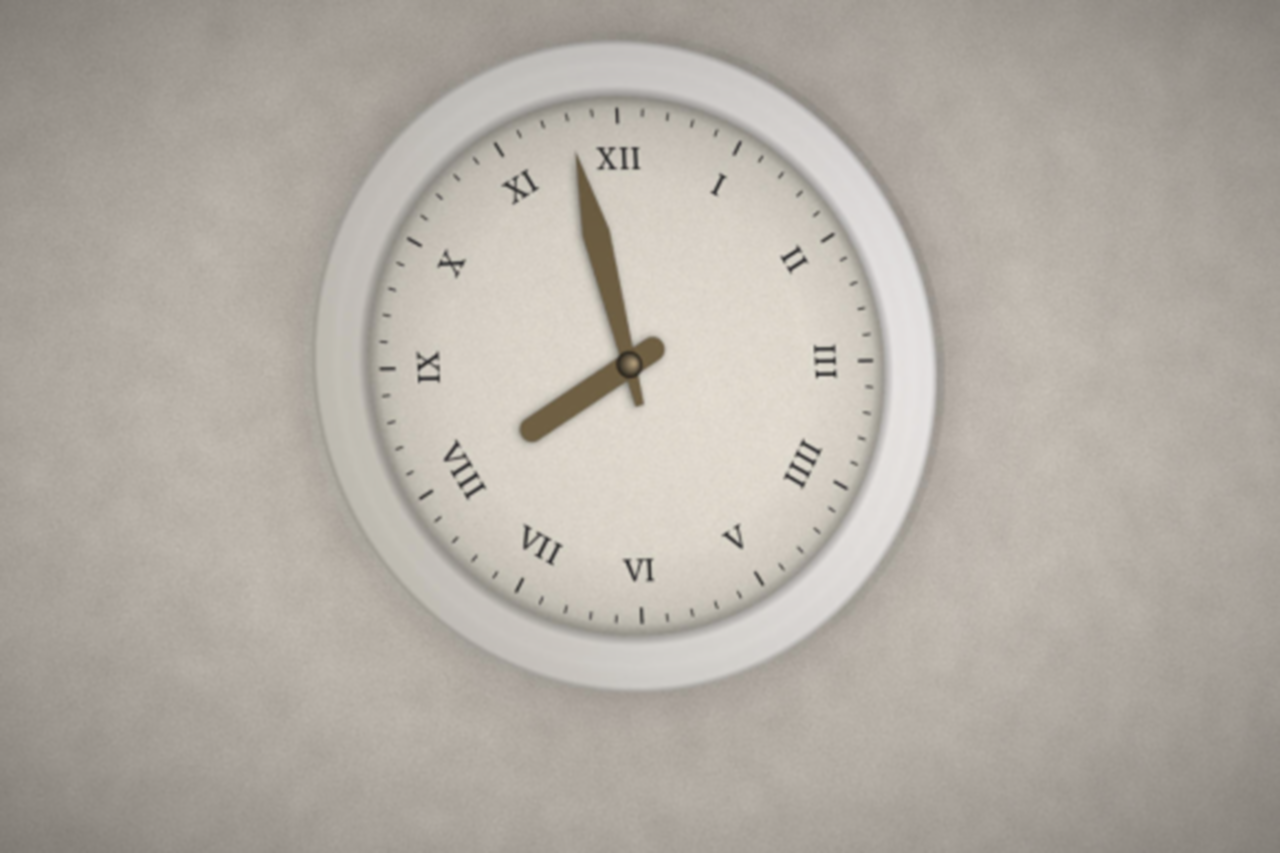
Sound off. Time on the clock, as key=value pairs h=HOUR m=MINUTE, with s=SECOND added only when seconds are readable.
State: h=7 m=58
